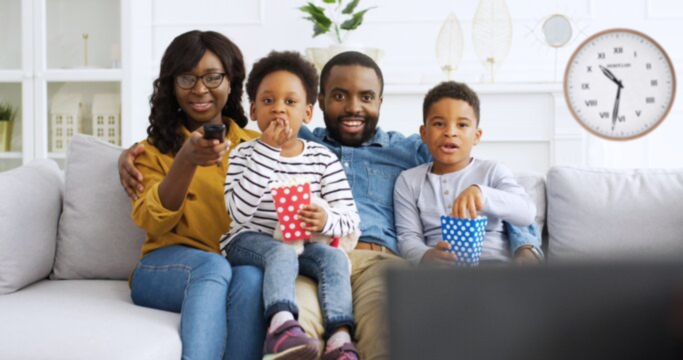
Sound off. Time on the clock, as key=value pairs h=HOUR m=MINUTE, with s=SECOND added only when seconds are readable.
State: h=10 m=32
